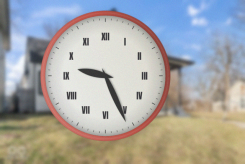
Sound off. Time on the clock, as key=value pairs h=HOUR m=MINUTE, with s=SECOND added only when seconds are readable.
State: h=9 m=26
